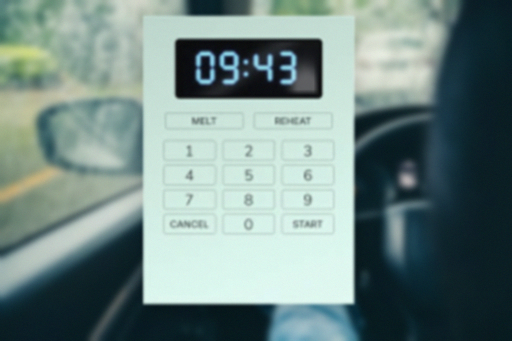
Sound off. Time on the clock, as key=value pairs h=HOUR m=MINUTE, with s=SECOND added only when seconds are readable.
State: h=9 m=43
